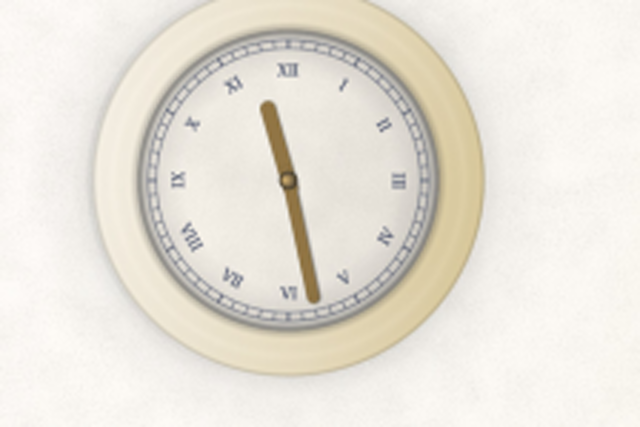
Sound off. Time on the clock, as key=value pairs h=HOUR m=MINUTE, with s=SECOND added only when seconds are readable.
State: h=11 m=28
